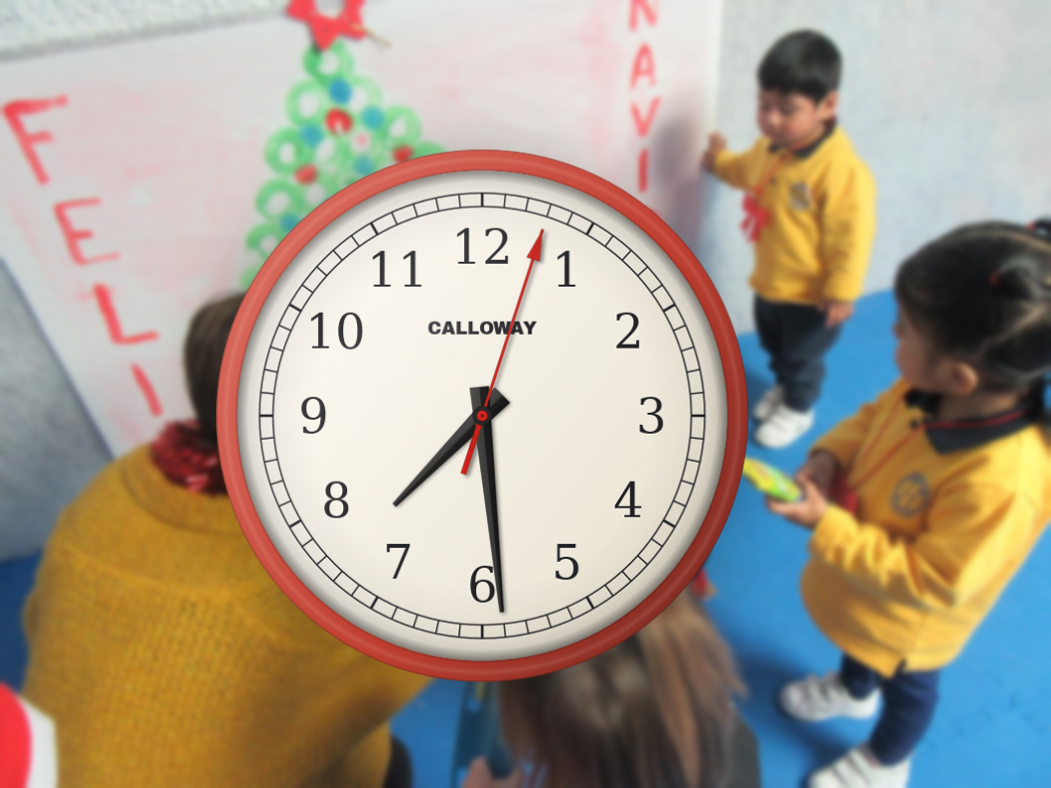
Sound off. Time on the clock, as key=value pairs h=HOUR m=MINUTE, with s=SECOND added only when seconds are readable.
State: h=7 m=29 s=3
